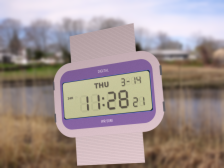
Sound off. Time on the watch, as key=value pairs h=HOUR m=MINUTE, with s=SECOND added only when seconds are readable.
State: h=11 m=28 s=21
